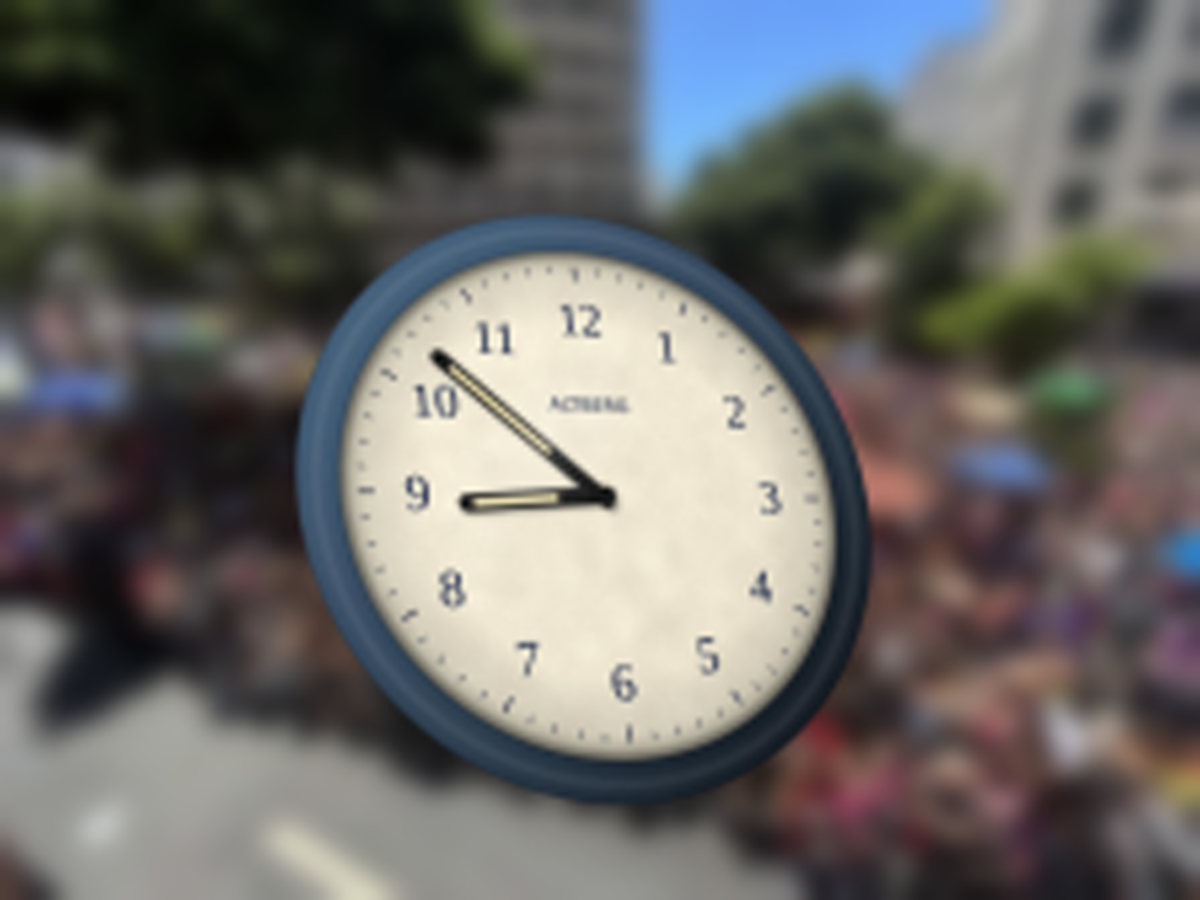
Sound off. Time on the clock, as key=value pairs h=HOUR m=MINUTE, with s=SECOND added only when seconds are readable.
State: h=8 m=52
